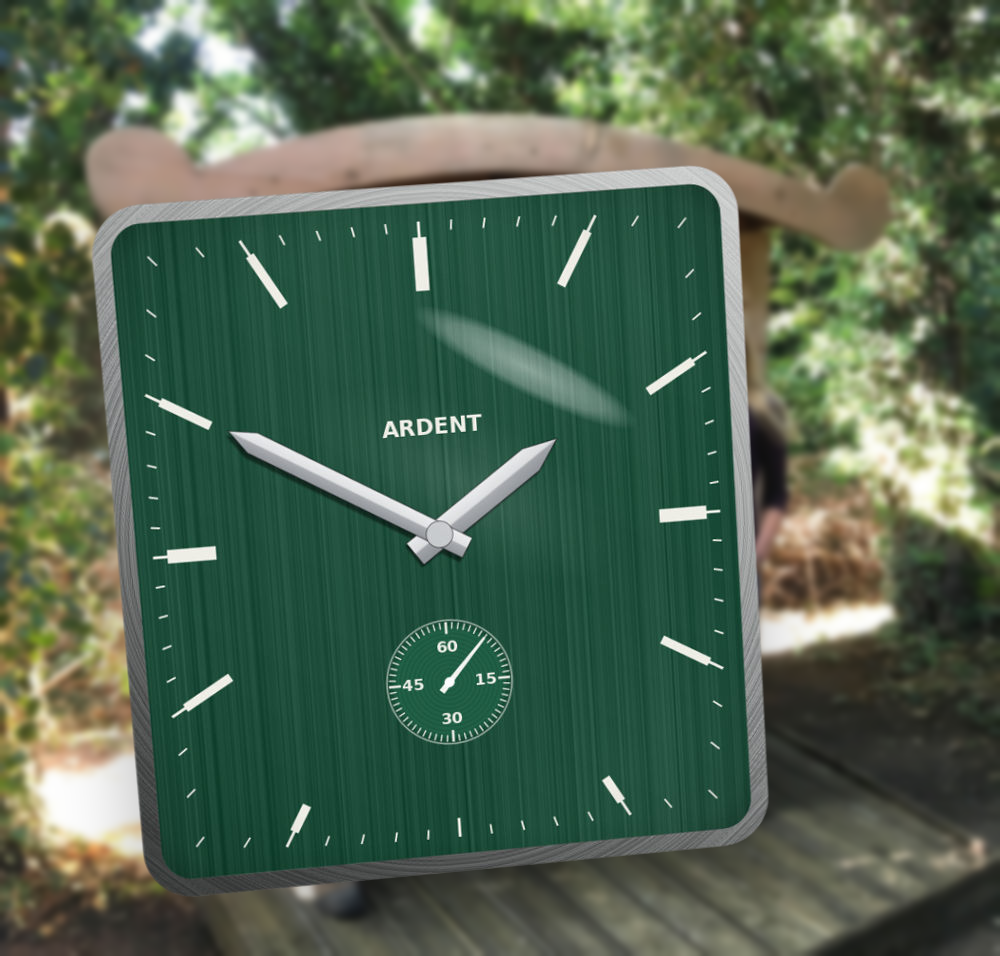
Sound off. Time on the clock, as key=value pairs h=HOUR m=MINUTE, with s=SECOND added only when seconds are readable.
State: h=1 m=50 s=7
